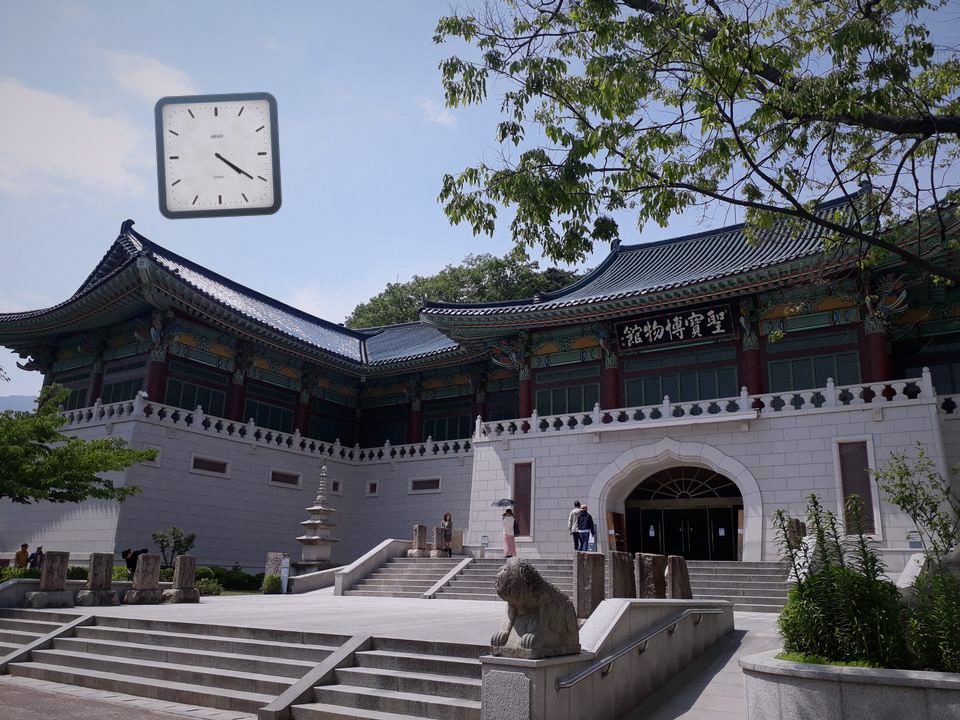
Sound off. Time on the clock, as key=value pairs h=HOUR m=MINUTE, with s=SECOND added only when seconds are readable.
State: h=4 m=21
